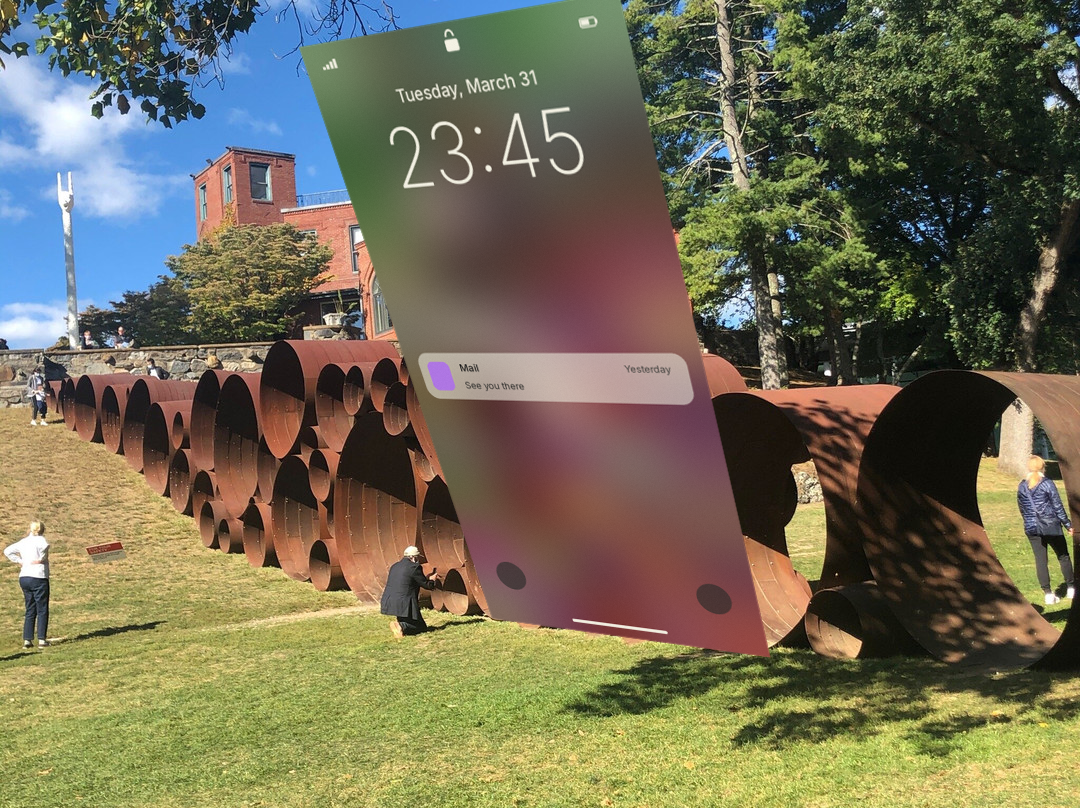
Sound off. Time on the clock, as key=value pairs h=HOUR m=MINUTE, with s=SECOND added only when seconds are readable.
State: h=23 m=45
